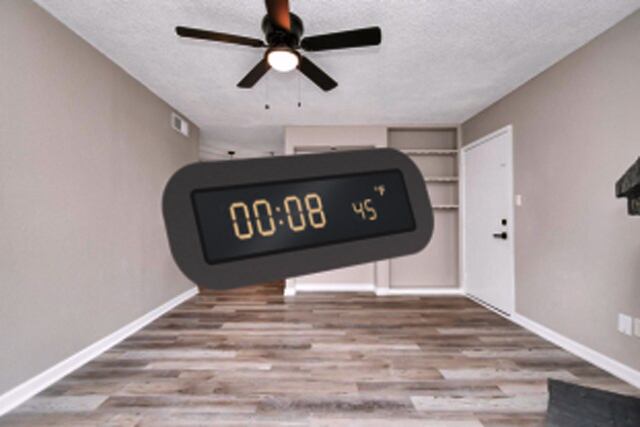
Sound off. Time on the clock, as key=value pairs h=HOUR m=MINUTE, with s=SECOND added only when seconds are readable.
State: h=0 m=8
